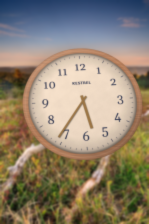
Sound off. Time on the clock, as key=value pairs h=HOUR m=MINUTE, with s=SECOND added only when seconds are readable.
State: h=5 m=36
